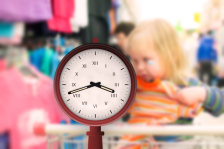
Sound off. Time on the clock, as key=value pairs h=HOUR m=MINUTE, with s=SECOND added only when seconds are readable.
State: h=3 m=42
